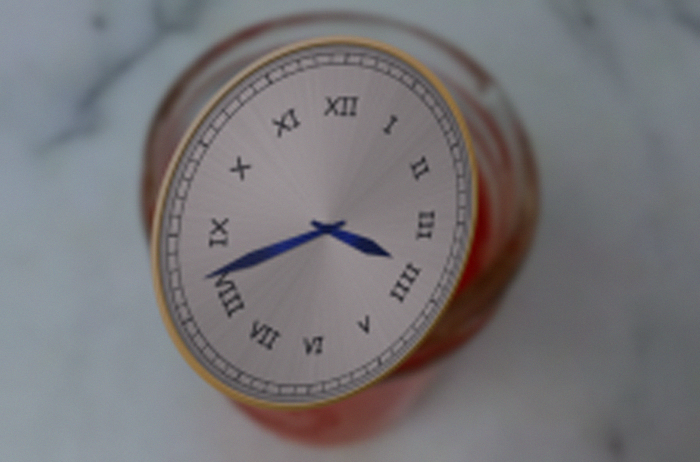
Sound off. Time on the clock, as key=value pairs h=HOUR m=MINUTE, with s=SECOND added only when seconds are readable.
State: h=3 m=42
